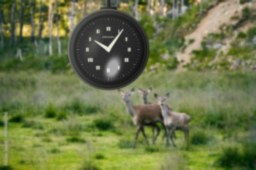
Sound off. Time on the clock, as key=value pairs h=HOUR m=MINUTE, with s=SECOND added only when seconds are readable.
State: h=10 m=6
